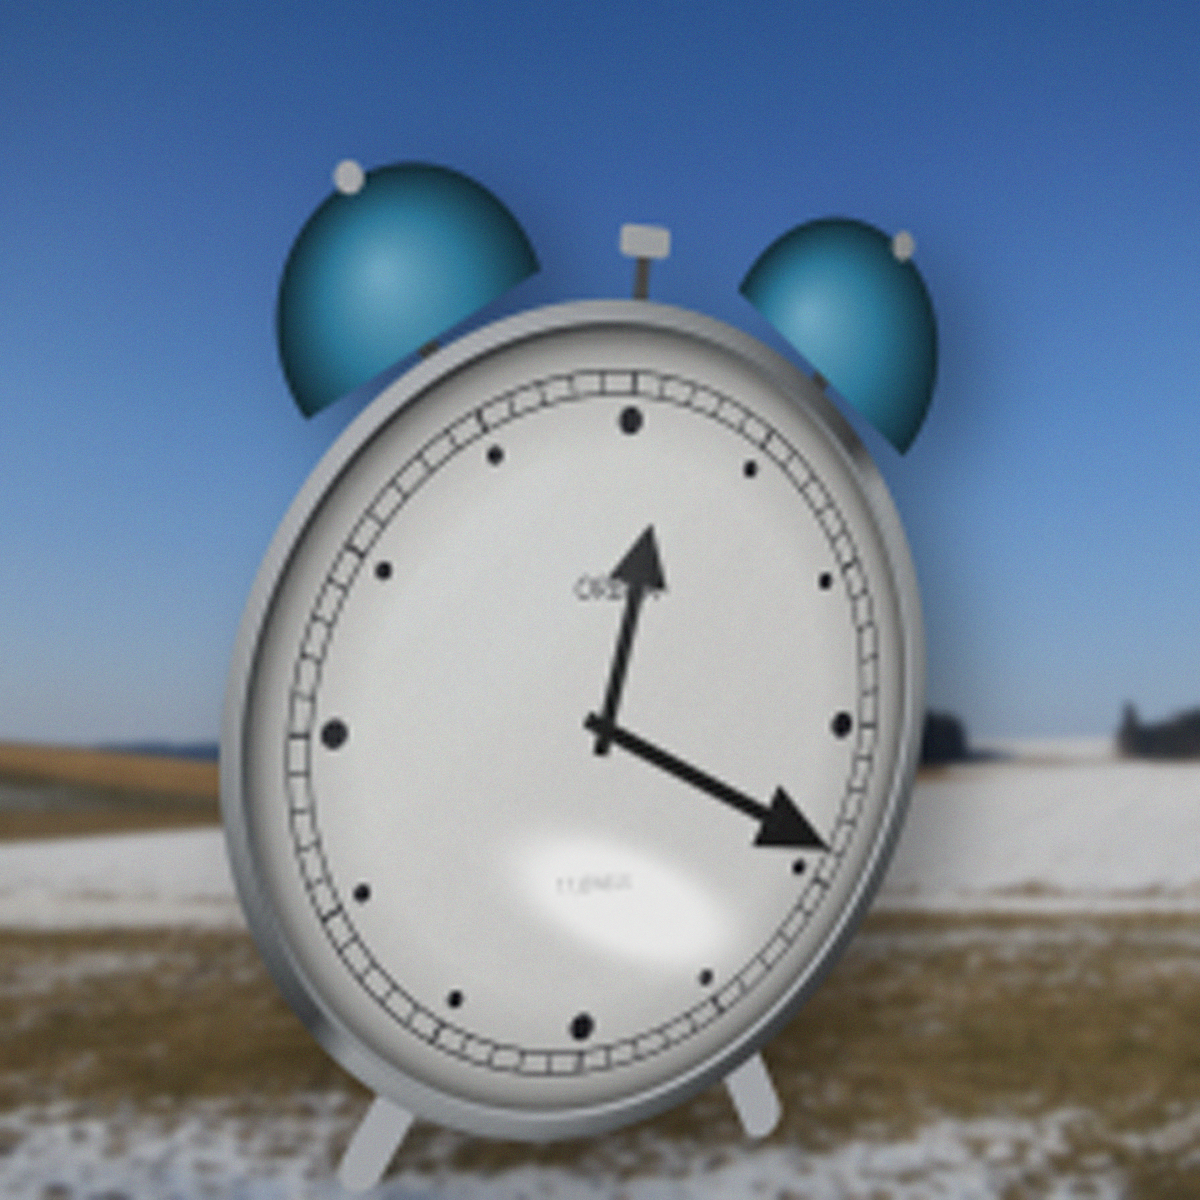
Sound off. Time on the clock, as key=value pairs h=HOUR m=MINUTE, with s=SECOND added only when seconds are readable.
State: h=12 m=19
